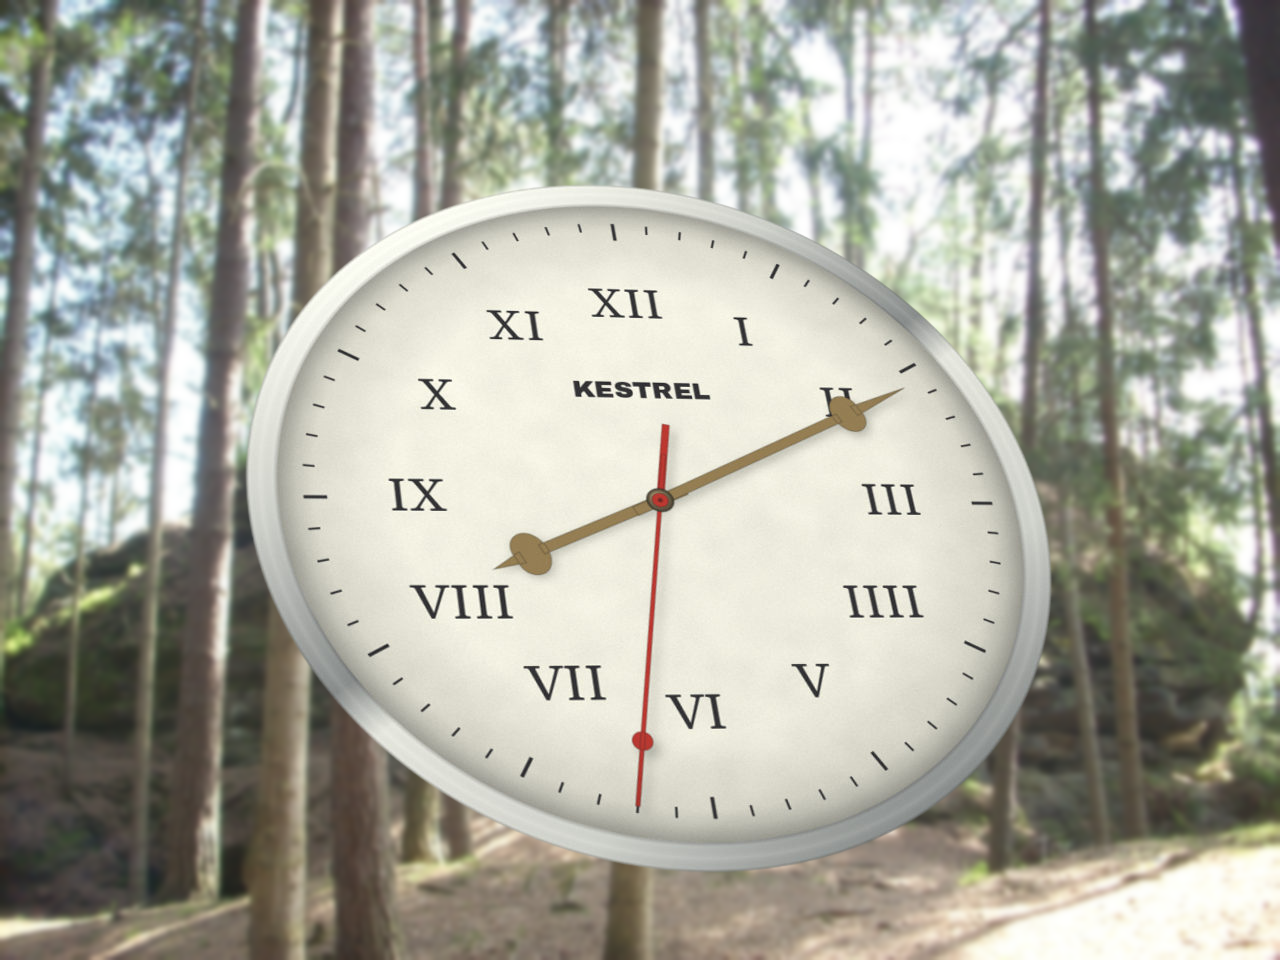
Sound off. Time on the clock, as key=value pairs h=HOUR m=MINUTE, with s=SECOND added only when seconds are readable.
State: h=8 m=10 s=32
